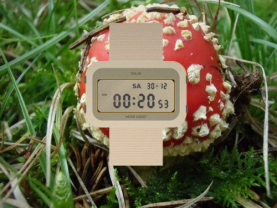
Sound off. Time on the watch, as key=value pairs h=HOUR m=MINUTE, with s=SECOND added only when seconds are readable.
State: h=0 m=20 s=53
